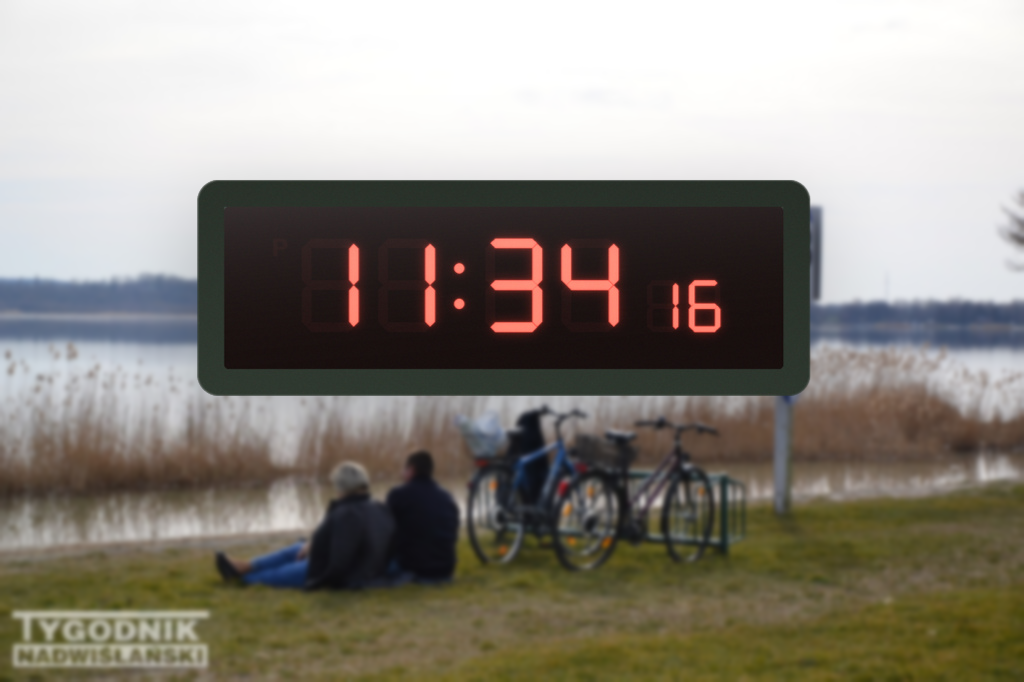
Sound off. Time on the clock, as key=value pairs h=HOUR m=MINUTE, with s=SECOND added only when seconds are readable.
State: h=11 m=34 s=16
